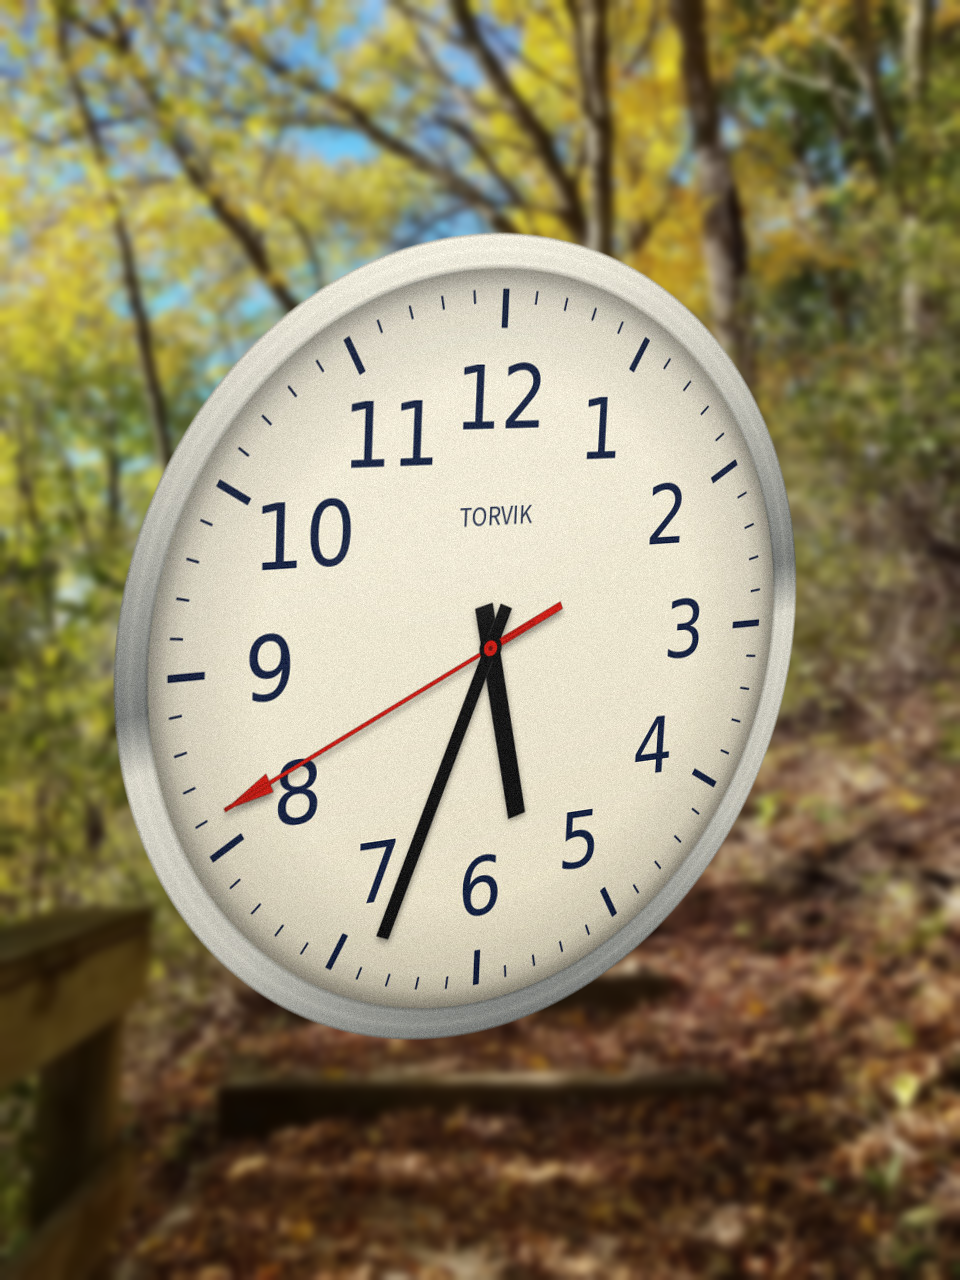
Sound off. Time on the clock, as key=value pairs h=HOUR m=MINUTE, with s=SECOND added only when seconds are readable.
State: h=5 m=33 s=41
